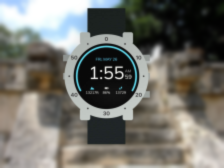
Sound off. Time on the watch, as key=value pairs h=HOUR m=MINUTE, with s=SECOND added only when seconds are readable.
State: h=1 m=55
